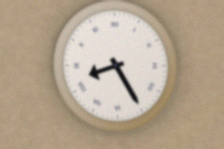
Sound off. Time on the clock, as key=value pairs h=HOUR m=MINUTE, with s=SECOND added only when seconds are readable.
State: h=8 m=25
